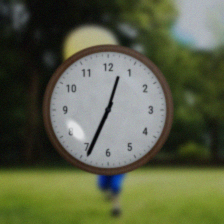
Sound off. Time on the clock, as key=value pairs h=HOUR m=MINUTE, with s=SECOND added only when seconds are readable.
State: h=12 m=34
